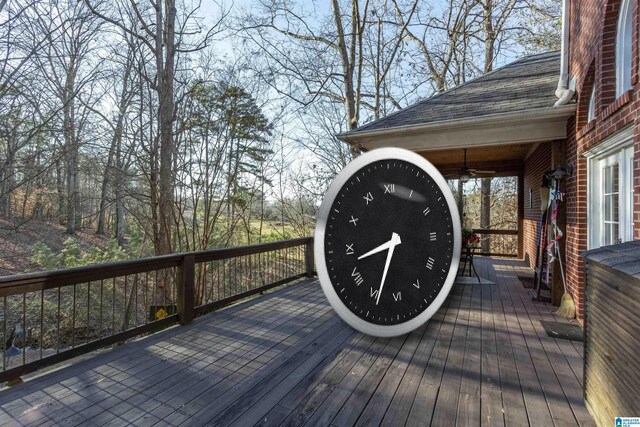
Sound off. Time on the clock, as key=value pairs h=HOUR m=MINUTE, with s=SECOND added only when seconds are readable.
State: h=8 m=34
